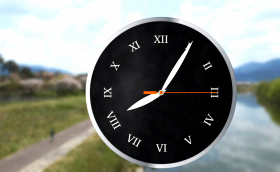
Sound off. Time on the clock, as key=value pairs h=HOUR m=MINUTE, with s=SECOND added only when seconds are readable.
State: h=8 m=5 s=15
